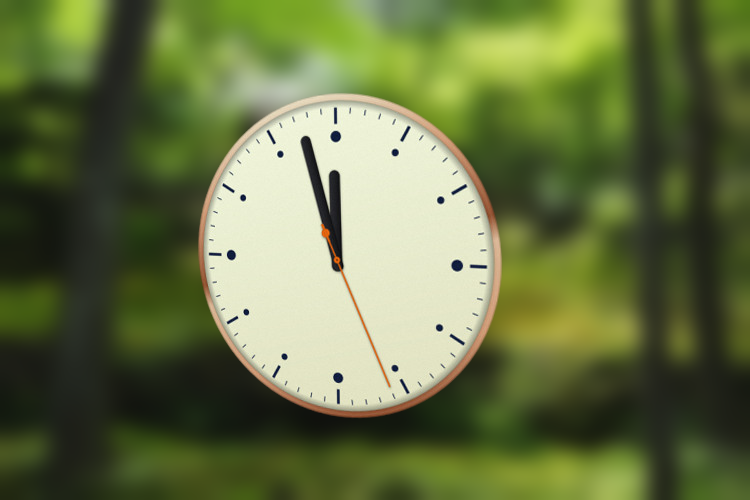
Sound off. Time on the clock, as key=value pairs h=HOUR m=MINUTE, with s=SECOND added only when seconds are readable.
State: h=11 m=57 s=26
